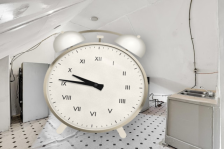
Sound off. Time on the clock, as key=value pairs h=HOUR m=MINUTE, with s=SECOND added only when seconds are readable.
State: h=9 m=46
